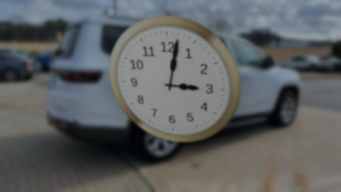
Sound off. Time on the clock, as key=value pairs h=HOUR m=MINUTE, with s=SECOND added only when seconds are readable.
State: h=3 m=2
